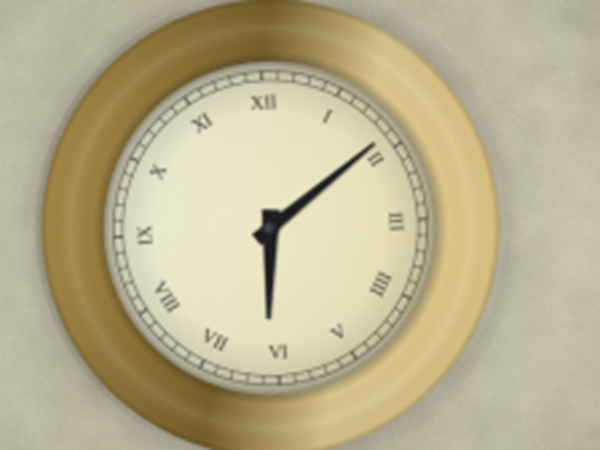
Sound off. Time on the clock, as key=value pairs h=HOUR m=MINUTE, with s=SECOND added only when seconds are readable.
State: h=6 m=9
